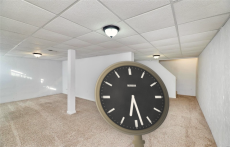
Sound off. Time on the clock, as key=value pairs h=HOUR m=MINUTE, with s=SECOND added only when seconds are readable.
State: h=6 m=28
